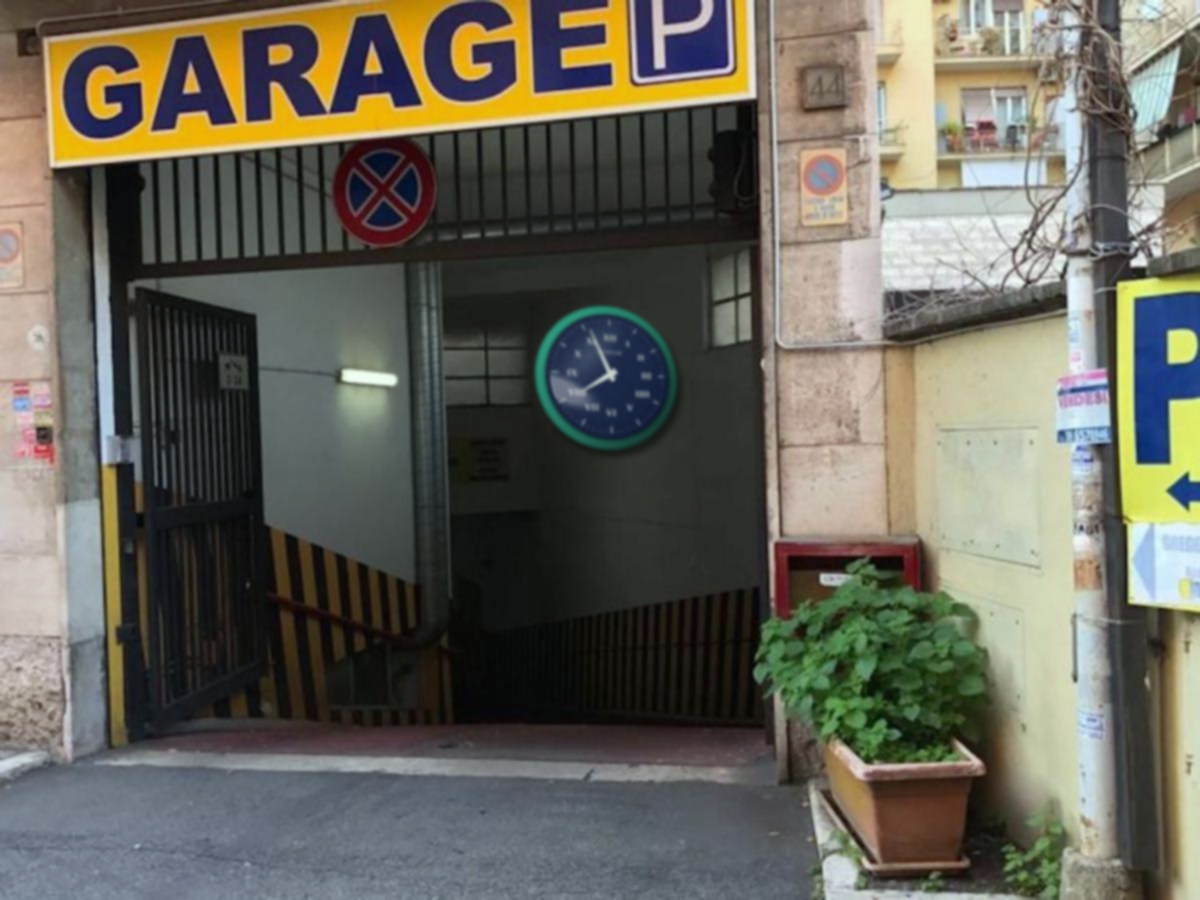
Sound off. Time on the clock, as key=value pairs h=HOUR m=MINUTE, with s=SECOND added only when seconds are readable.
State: h=7 m=56
